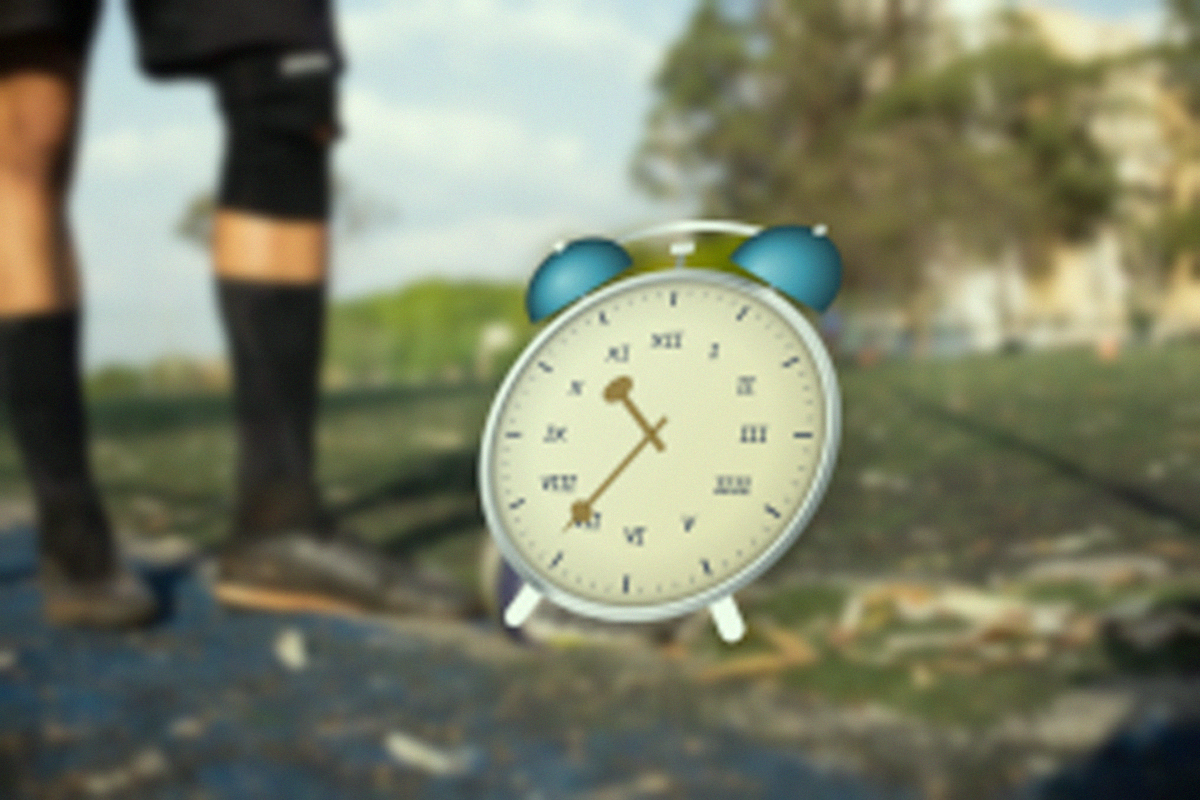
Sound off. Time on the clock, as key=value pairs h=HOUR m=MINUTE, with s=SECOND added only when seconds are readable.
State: h=10 m=36
